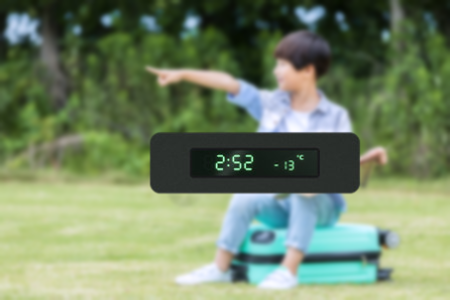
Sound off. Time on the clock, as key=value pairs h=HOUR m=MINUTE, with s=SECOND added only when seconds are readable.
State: h=2 m=52
